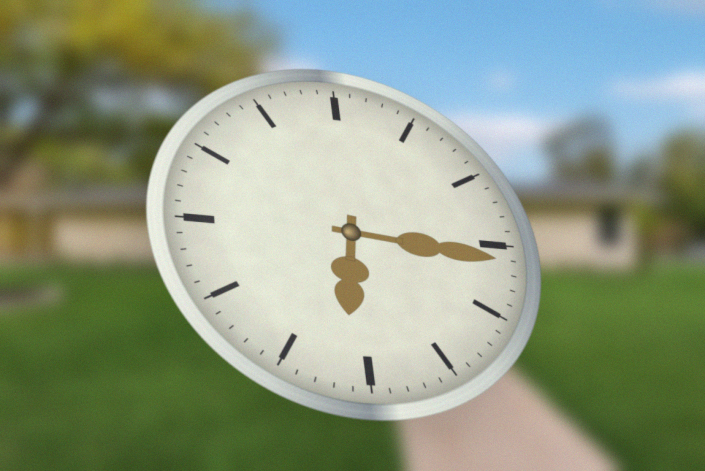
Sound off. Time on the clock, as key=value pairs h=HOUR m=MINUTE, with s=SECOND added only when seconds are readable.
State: h=6 m=16
